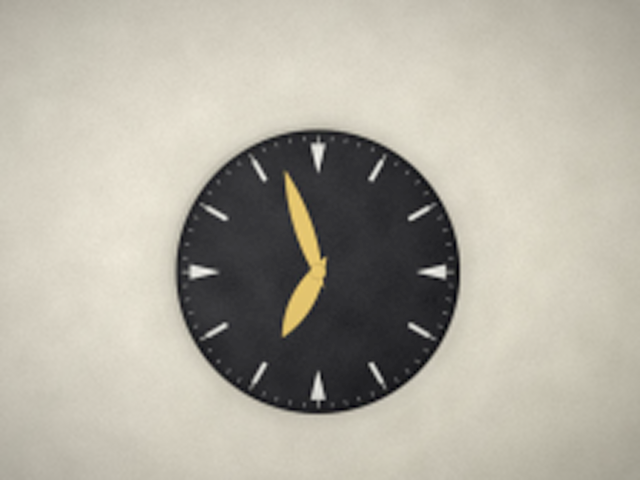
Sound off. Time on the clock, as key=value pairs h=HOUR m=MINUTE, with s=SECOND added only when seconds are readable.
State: h=6 m=57
